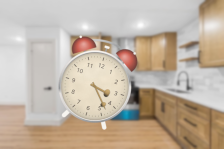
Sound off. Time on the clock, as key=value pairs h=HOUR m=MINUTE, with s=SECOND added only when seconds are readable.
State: h=3 m=23
